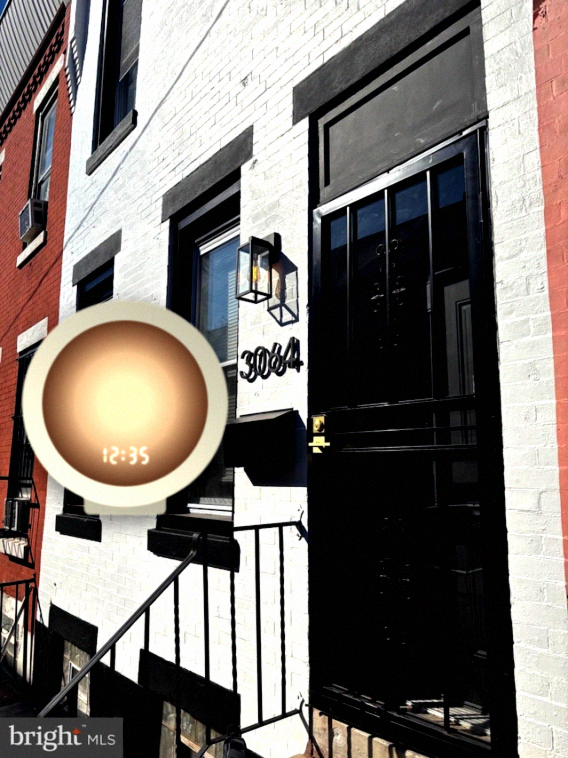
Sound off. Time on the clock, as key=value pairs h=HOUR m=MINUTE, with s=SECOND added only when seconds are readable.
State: h=12 m=35
